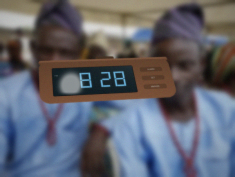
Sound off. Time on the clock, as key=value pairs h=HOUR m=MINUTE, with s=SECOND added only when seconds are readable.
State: h=8 m=28
